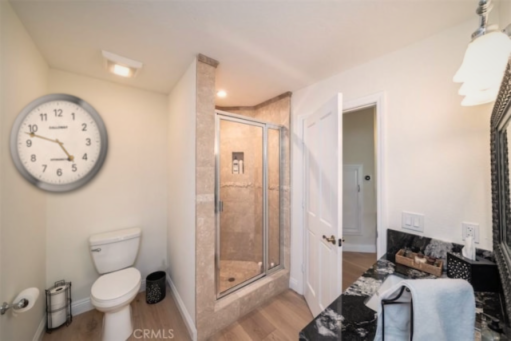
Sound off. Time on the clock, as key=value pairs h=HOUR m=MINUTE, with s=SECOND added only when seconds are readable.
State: h=4 m=48
